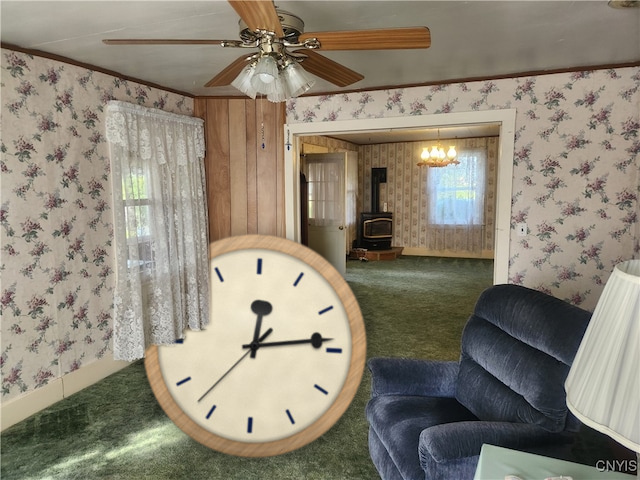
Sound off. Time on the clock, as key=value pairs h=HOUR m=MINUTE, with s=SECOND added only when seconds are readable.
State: h=12 m=13 s=37
